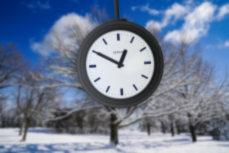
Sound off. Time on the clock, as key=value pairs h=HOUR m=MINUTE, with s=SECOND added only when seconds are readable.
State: h=12 m=50
